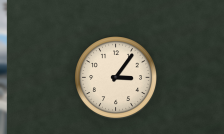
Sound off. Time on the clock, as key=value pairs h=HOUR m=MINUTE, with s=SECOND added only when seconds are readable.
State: h=3 m=6
